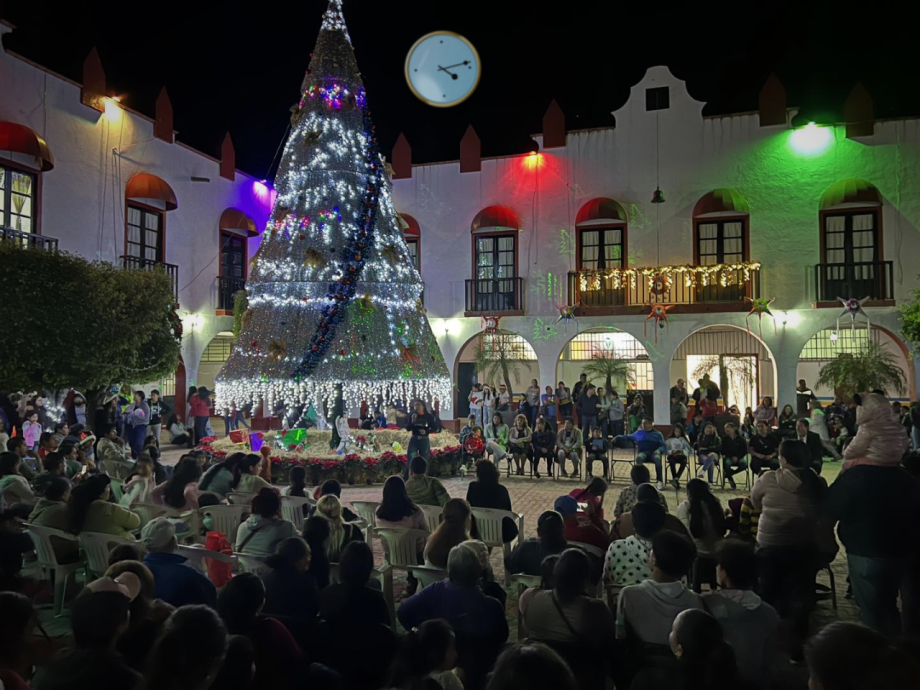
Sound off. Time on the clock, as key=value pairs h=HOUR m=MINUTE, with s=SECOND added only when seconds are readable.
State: h=4 m=13
